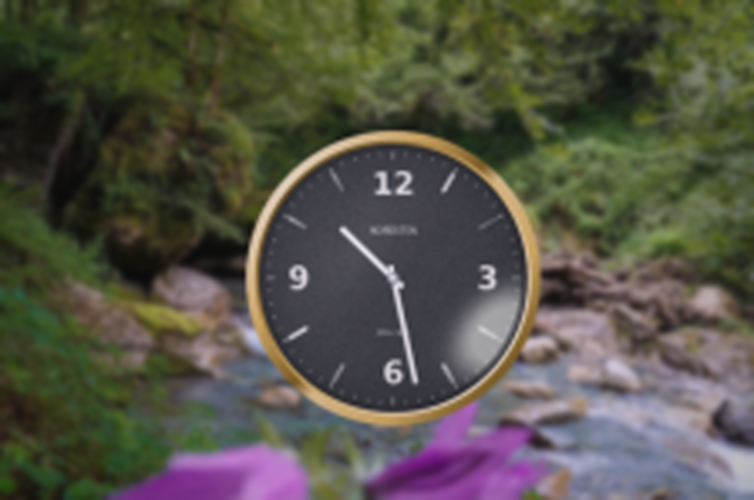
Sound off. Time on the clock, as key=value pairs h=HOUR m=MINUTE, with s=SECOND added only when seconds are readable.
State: h=10 m=28
